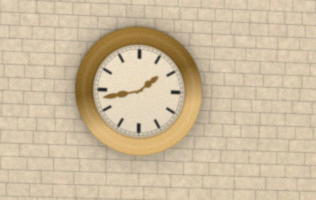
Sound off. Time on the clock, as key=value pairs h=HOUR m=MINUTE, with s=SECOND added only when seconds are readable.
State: h=1 m=43
